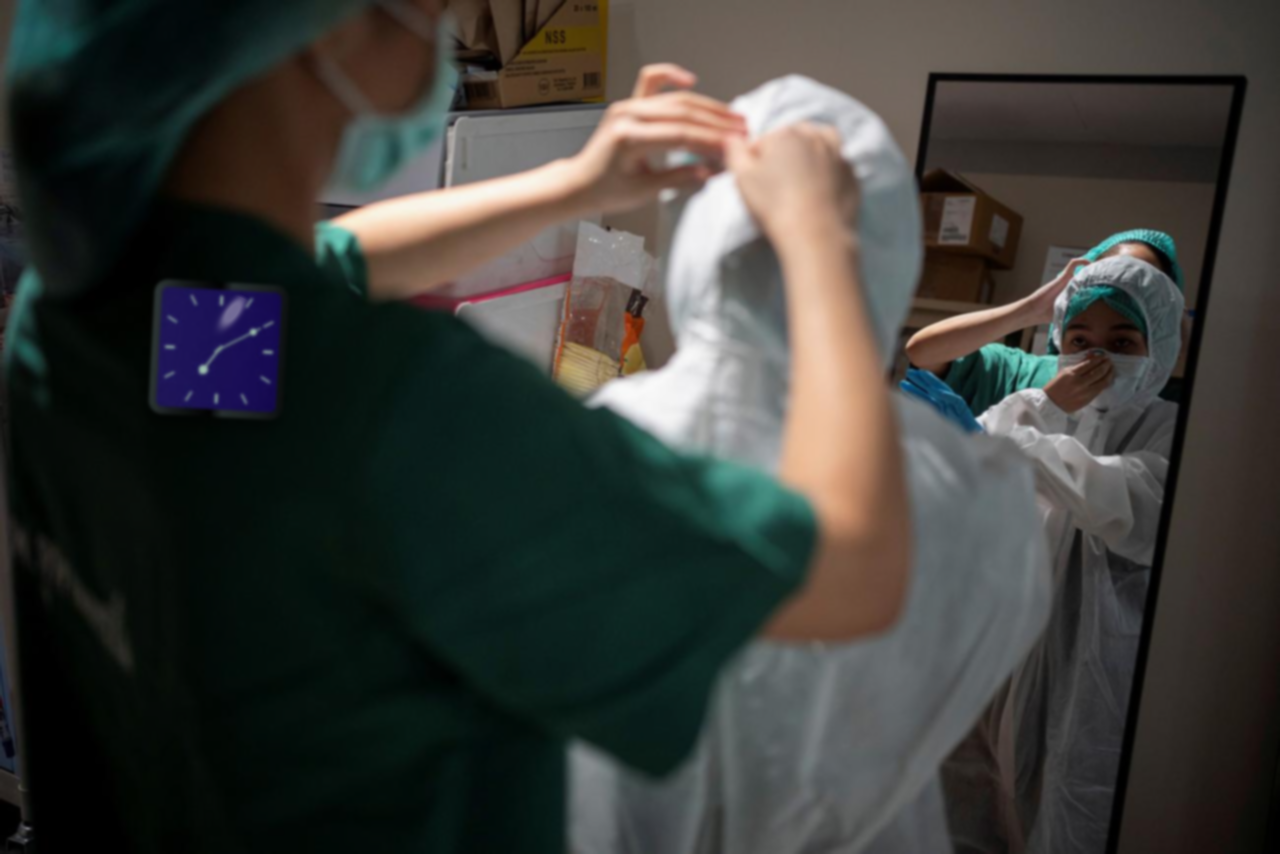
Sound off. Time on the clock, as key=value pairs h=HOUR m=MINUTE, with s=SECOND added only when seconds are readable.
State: h=7 m=10
